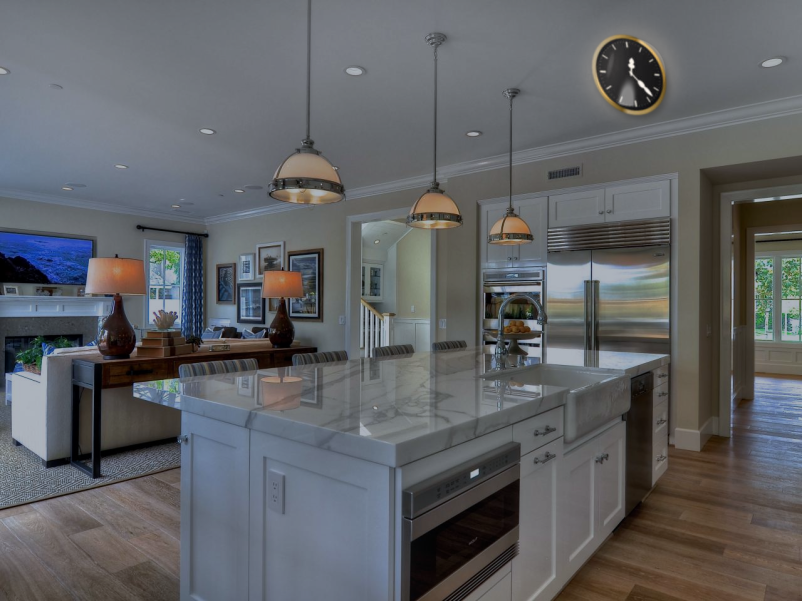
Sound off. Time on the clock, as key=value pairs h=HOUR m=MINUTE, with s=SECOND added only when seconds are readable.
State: h=12 m=23
